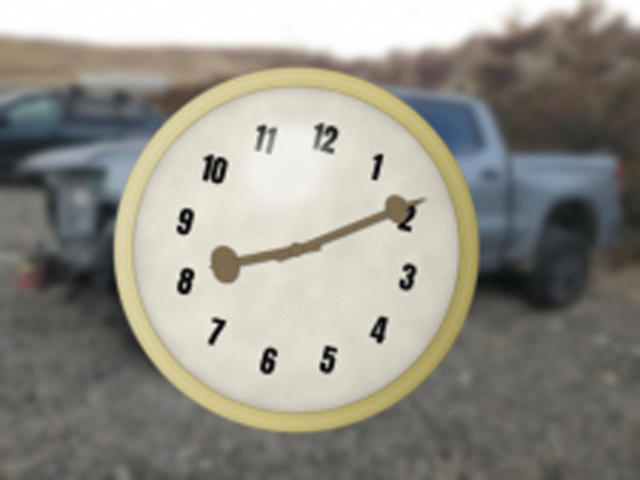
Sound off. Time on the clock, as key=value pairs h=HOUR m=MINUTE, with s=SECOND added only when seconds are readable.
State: h=8 m=9
